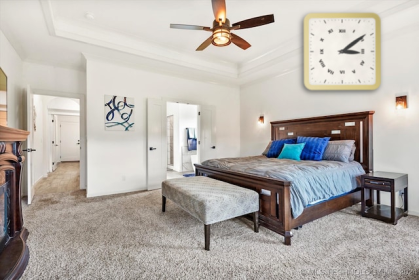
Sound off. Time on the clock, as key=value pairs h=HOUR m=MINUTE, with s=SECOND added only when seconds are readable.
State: h=3 m=9
